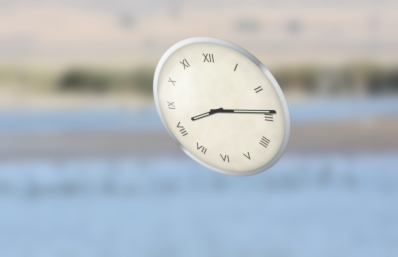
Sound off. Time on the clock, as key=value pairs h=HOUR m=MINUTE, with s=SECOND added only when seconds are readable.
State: h=8 m=14
